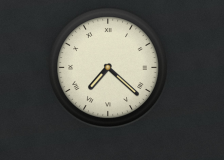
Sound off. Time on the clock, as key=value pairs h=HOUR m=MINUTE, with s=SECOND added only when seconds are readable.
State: h=7 m=22
